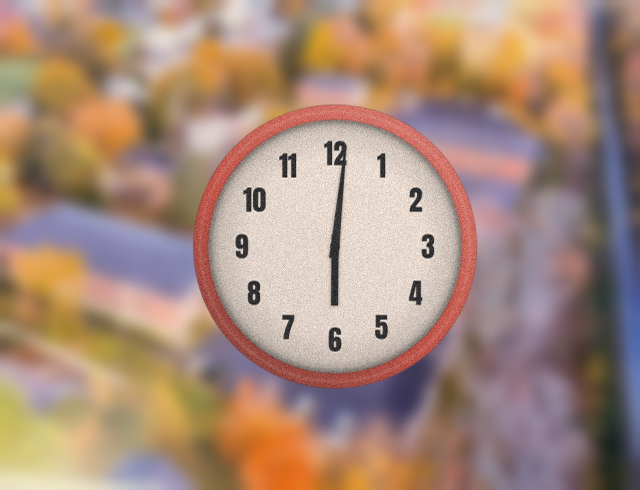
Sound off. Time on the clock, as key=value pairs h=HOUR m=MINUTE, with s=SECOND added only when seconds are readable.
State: h=6 m=1
